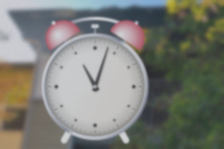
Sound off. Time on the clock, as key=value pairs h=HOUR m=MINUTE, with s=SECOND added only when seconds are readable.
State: h=11 m=3
